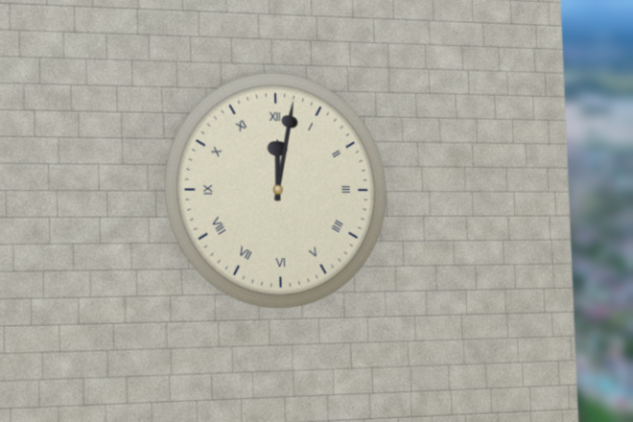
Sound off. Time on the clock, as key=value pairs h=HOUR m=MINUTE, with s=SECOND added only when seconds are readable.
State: h=12 m=2
